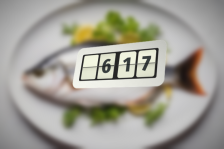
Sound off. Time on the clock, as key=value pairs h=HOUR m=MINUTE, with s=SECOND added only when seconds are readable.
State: h=6 m=17
